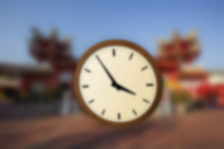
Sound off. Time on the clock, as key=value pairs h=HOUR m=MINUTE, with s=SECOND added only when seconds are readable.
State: h=3 m=55
